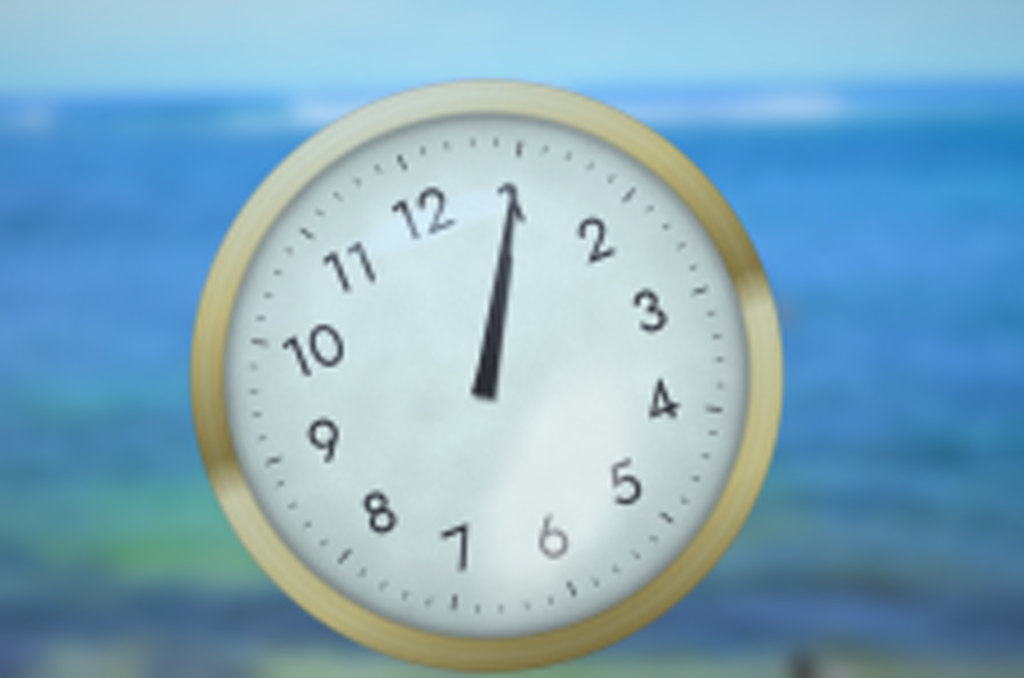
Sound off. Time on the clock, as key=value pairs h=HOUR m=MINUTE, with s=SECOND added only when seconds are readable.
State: h=1 m=5
